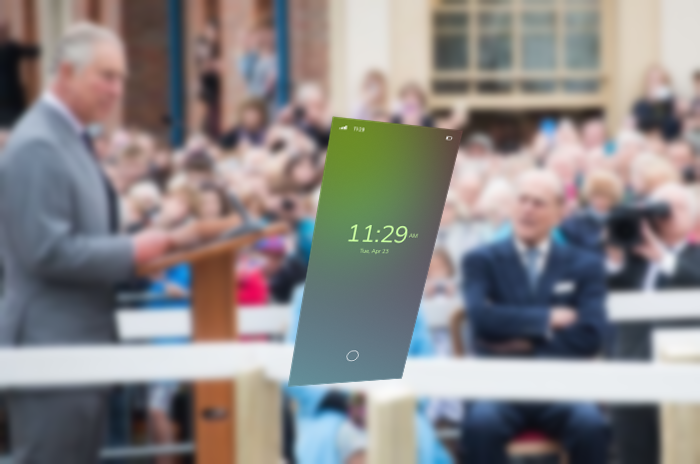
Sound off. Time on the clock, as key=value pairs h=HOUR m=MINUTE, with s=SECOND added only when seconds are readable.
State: h=11 m=29
